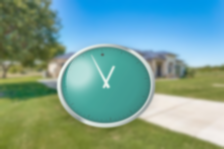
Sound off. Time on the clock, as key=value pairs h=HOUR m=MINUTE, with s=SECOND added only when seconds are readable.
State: h=12 m=57
